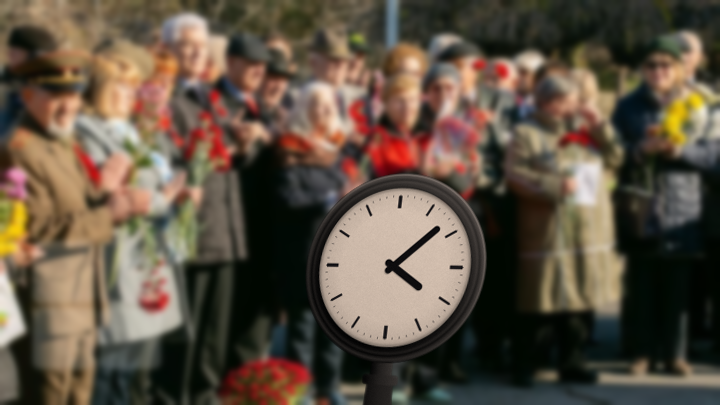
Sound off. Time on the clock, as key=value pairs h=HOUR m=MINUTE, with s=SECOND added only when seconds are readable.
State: h=4 m=8
